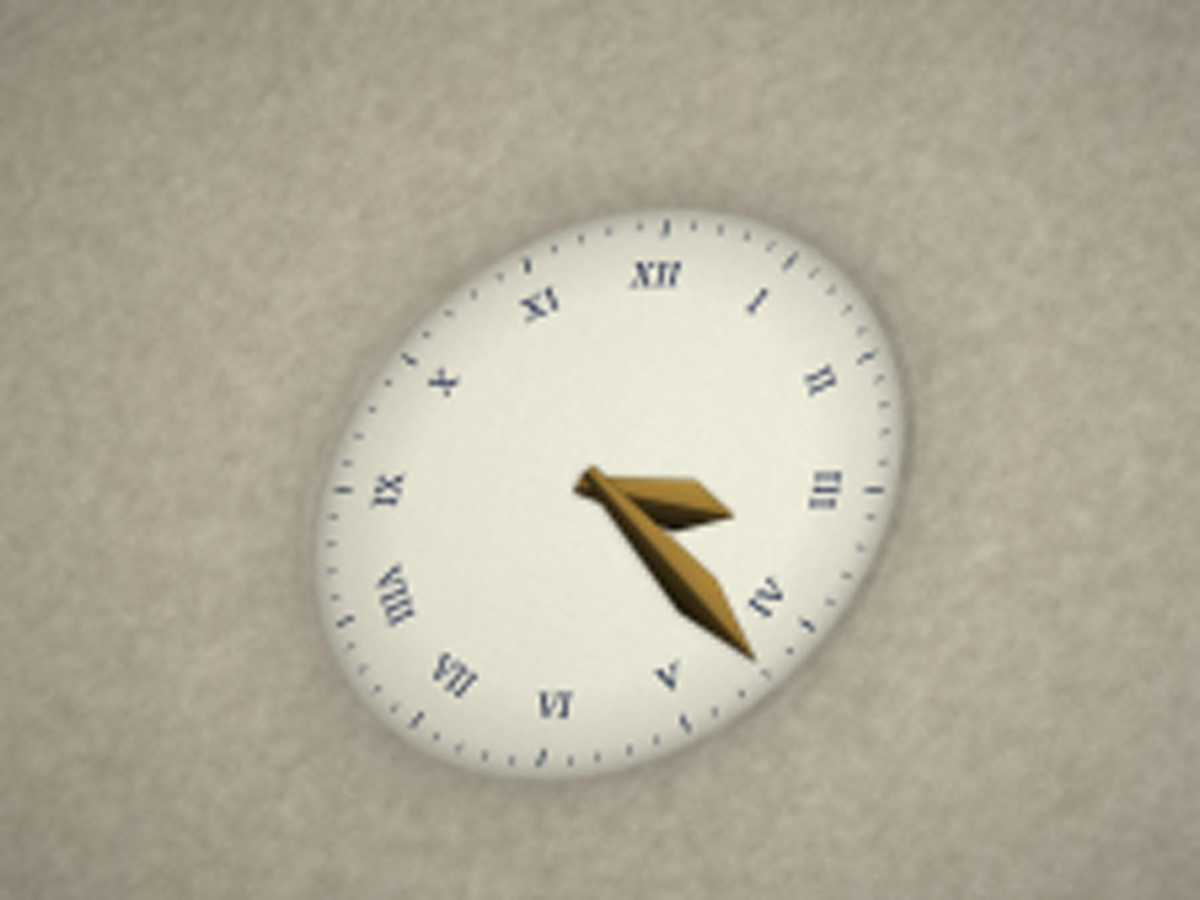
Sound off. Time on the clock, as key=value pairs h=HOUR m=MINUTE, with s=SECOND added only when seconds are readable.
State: h=3 m=22
